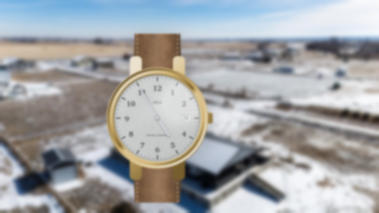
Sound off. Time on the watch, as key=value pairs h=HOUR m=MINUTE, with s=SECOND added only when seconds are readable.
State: h=4 m=55
